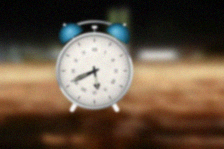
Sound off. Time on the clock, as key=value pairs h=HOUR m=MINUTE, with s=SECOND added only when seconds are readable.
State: h=5 m=41
